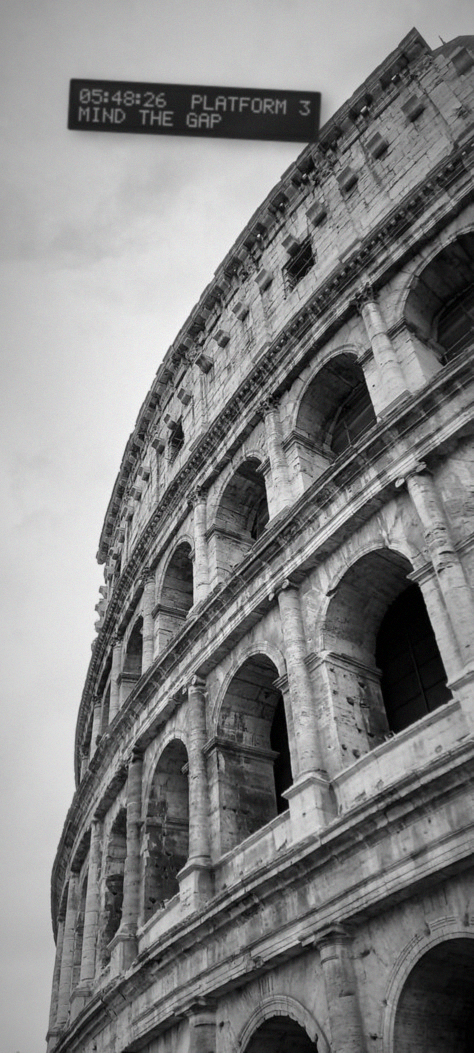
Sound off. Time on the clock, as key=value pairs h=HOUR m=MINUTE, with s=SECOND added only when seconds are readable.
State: h=5 m=48 s=26
